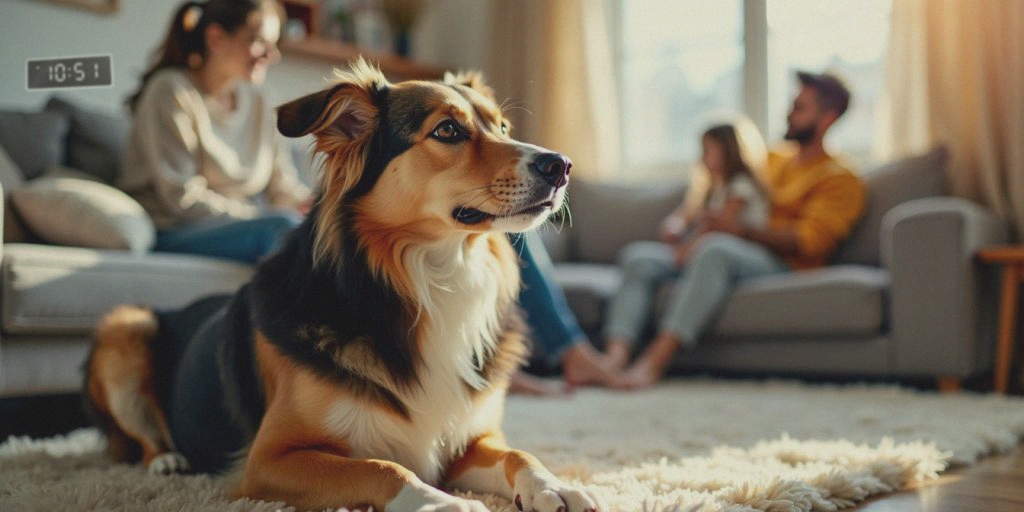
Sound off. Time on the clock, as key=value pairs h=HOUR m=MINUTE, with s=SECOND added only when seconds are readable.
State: h=10 m=51
